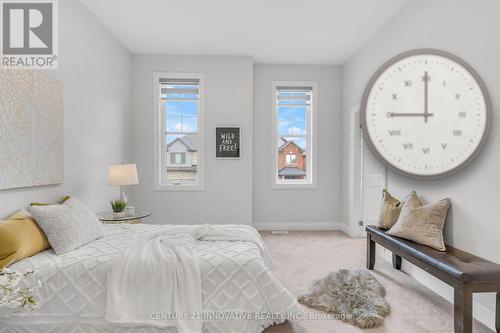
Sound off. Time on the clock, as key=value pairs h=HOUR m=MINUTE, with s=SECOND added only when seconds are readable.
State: h=9 m=0
